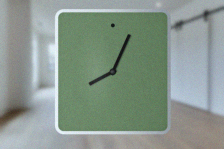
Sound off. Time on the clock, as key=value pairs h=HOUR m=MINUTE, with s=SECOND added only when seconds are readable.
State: h=8 m=4
